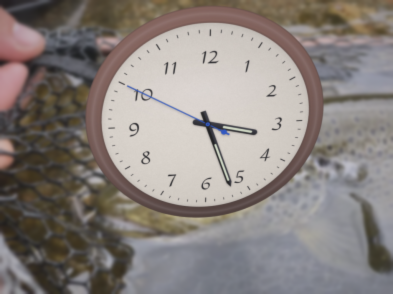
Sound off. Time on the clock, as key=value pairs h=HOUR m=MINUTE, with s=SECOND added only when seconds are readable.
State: h=3 m=26 s=50
